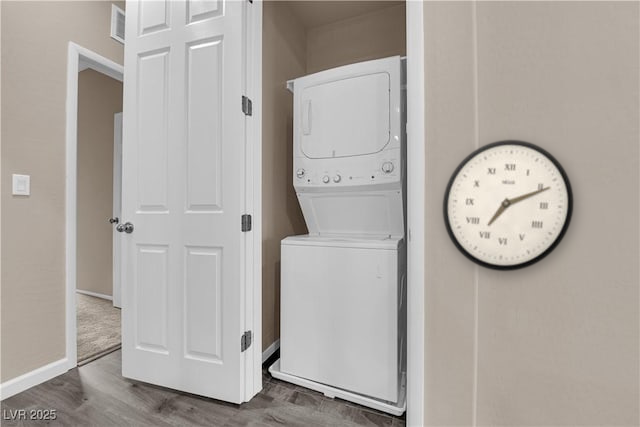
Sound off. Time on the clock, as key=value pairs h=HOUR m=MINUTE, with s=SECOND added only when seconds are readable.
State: h=7 m=11
